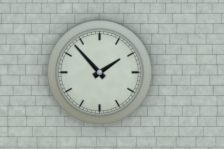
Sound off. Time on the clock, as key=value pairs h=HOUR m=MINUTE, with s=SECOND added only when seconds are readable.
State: h=1 m=53
